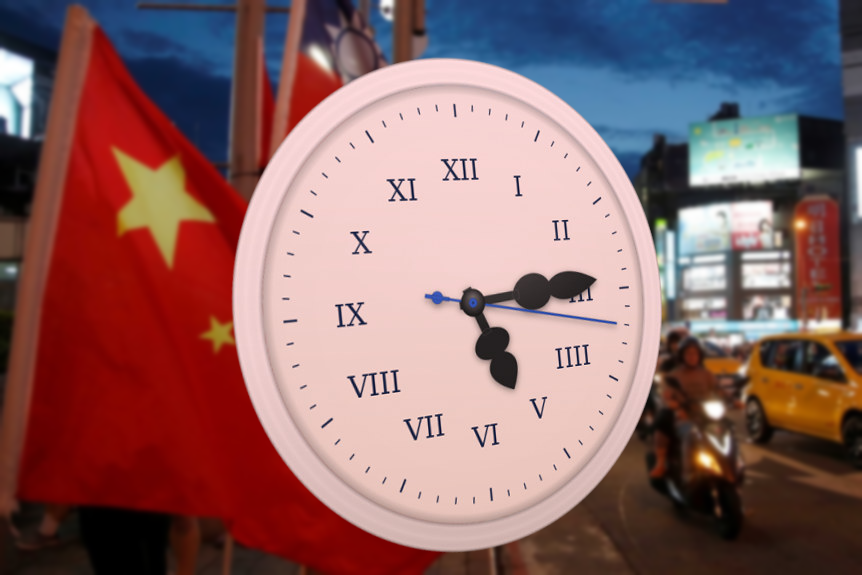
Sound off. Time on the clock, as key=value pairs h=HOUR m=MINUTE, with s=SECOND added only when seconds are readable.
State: h=5 m=14 s=17
